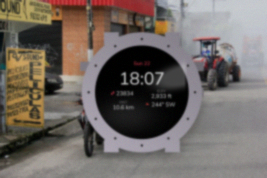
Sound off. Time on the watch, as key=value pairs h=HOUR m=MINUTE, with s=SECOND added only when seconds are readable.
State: h=18 m=7
